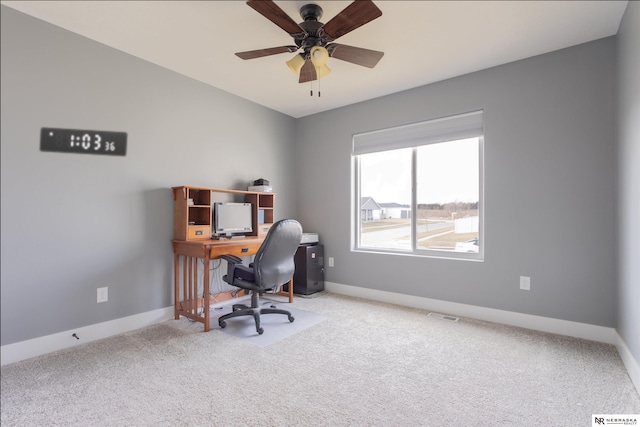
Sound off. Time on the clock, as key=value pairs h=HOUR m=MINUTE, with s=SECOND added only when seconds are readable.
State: h=1 m=3
